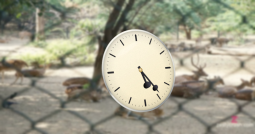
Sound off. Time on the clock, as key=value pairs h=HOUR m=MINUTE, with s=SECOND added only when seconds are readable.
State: h=5 m=24
